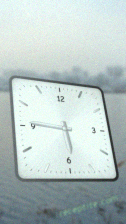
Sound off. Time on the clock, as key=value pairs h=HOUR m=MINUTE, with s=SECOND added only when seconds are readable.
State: h=5 m=46
